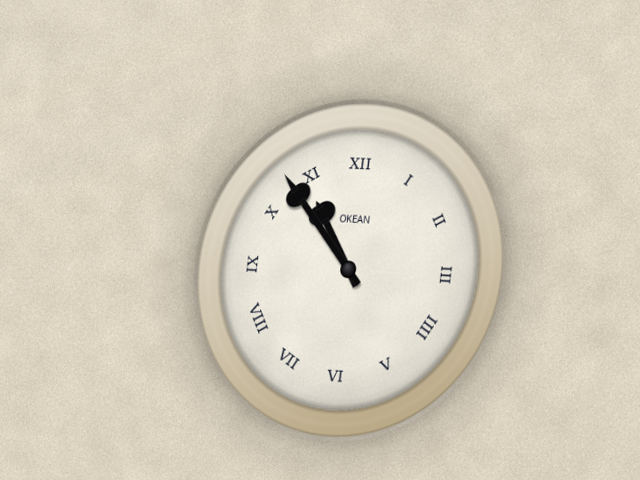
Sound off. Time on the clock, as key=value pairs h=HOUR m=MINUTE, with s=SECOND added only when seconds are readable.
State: h=10 m=53
